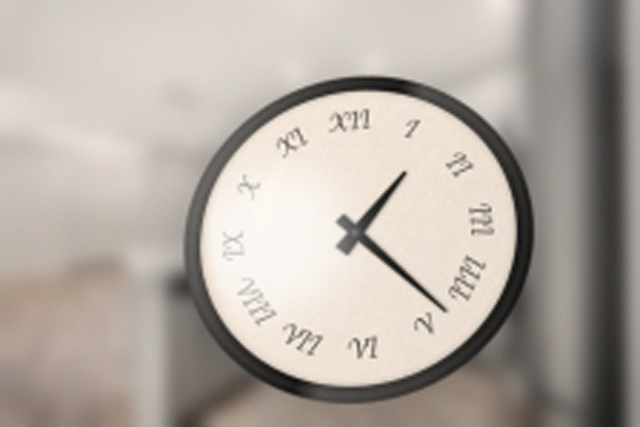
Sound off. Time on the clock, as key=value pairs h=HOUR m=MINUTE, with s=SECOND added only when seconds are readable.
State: h=1 m=23
